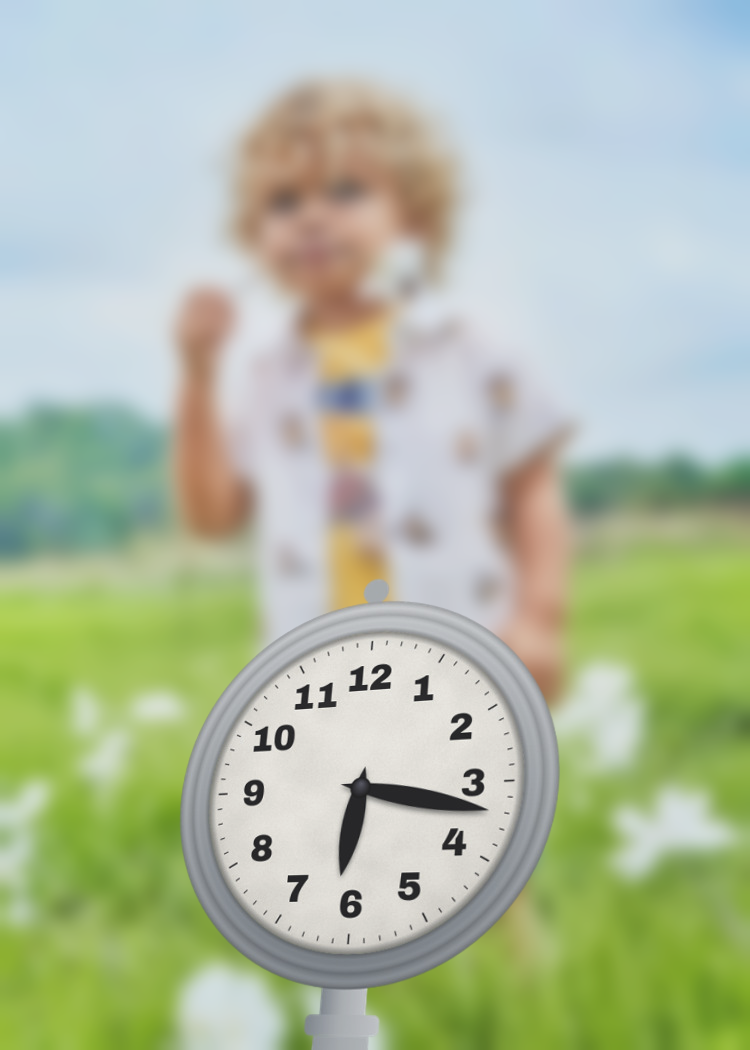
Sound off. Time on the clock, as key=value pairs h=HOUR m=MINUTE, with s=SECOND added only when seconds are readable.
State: h=6 m=17
